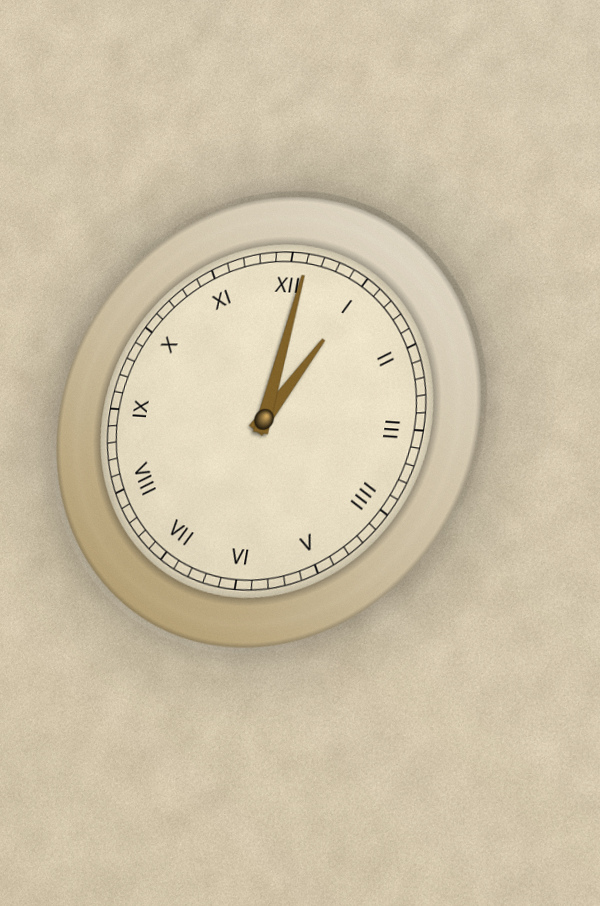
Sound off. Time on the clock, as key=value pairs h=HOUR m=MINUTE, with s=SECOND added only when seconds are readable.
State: h=1 m=1
